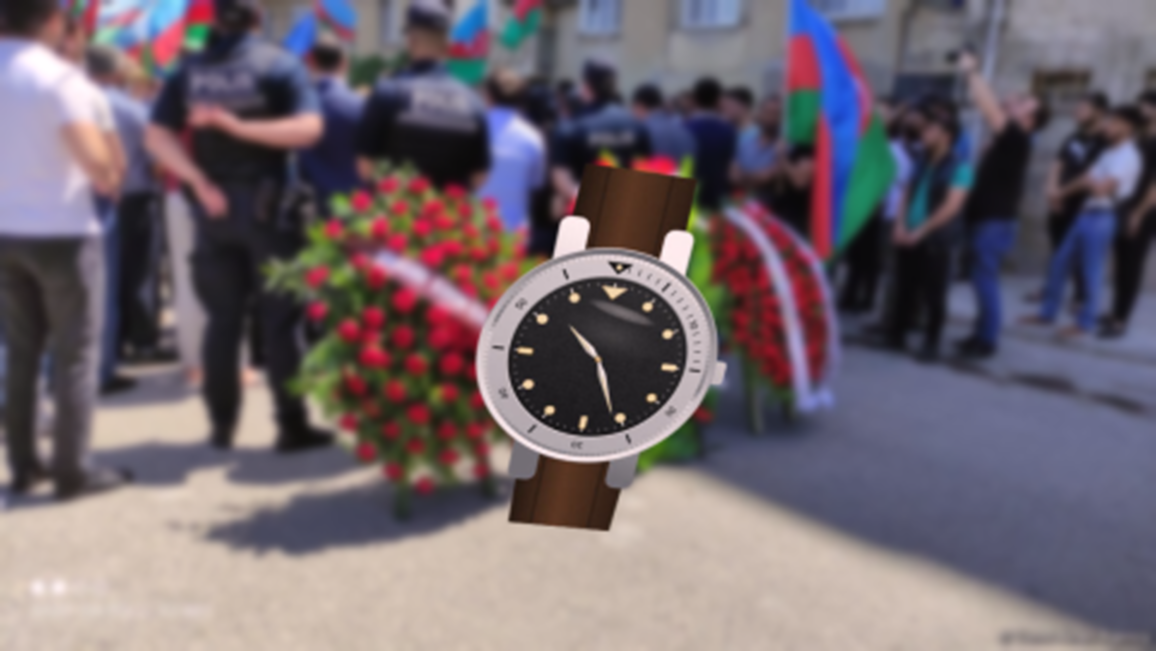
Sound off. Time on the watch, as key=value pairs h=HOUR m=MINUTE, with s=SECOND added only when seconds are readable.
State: h=10 m=26
